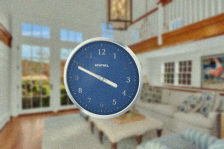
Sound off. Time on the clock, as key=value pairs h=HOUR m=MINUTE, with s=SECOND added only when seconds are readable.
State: h=3 m=49
